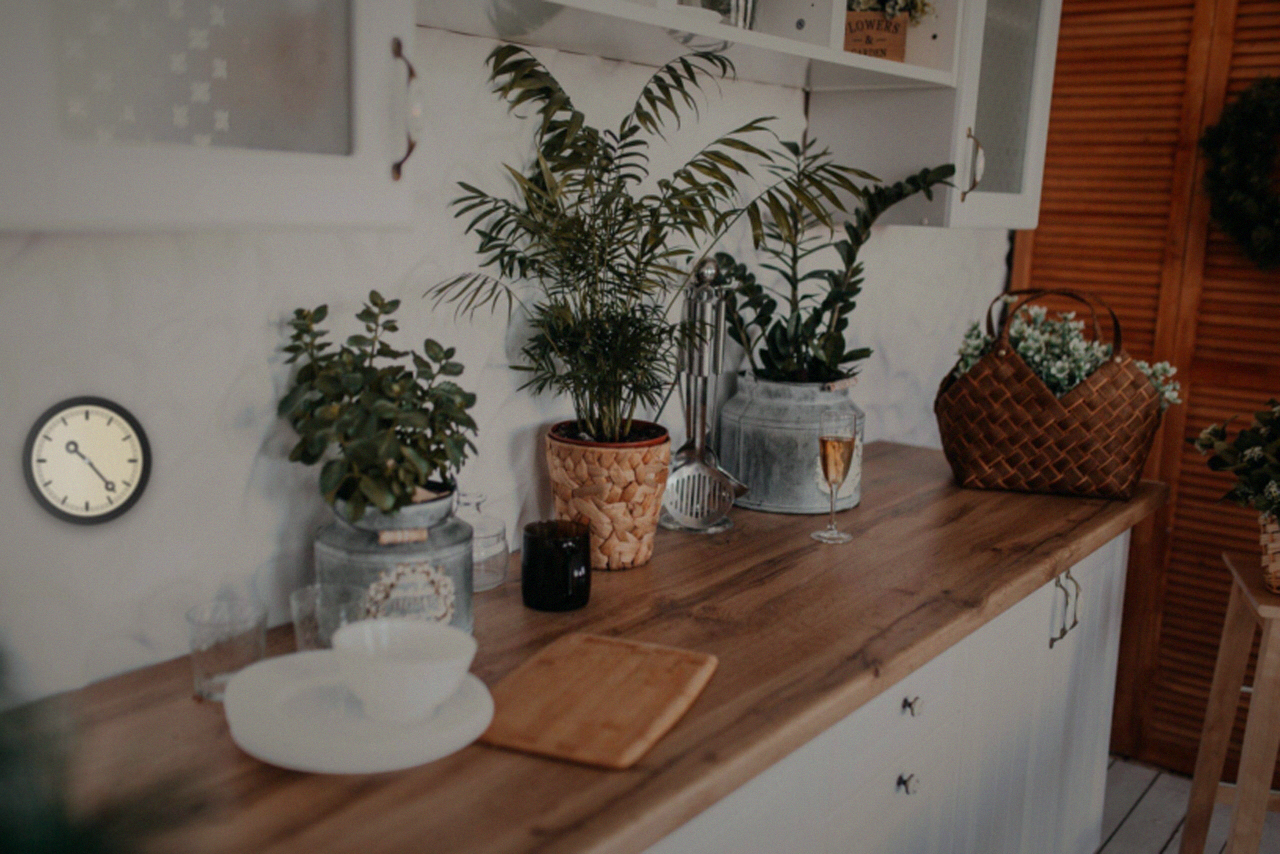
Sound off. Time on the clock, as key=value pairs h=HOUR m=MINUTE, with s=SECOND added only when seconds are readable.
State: h=10 m=23
